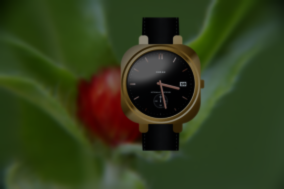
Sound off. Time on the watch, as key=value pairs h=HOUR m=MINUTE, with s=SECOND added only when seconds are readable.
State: h=3 m=28
